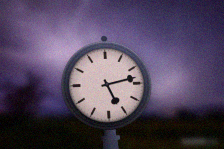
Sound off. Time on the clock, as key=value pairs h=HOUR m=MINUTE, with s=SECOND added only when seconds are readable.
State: h=5 m=13
